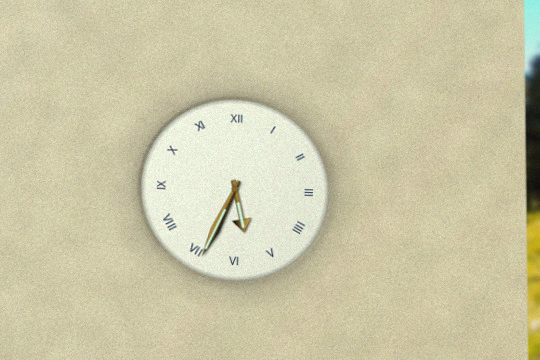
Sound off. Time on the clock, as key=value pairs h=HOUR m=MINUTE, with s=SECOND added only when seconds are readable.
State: h=5 m=34
